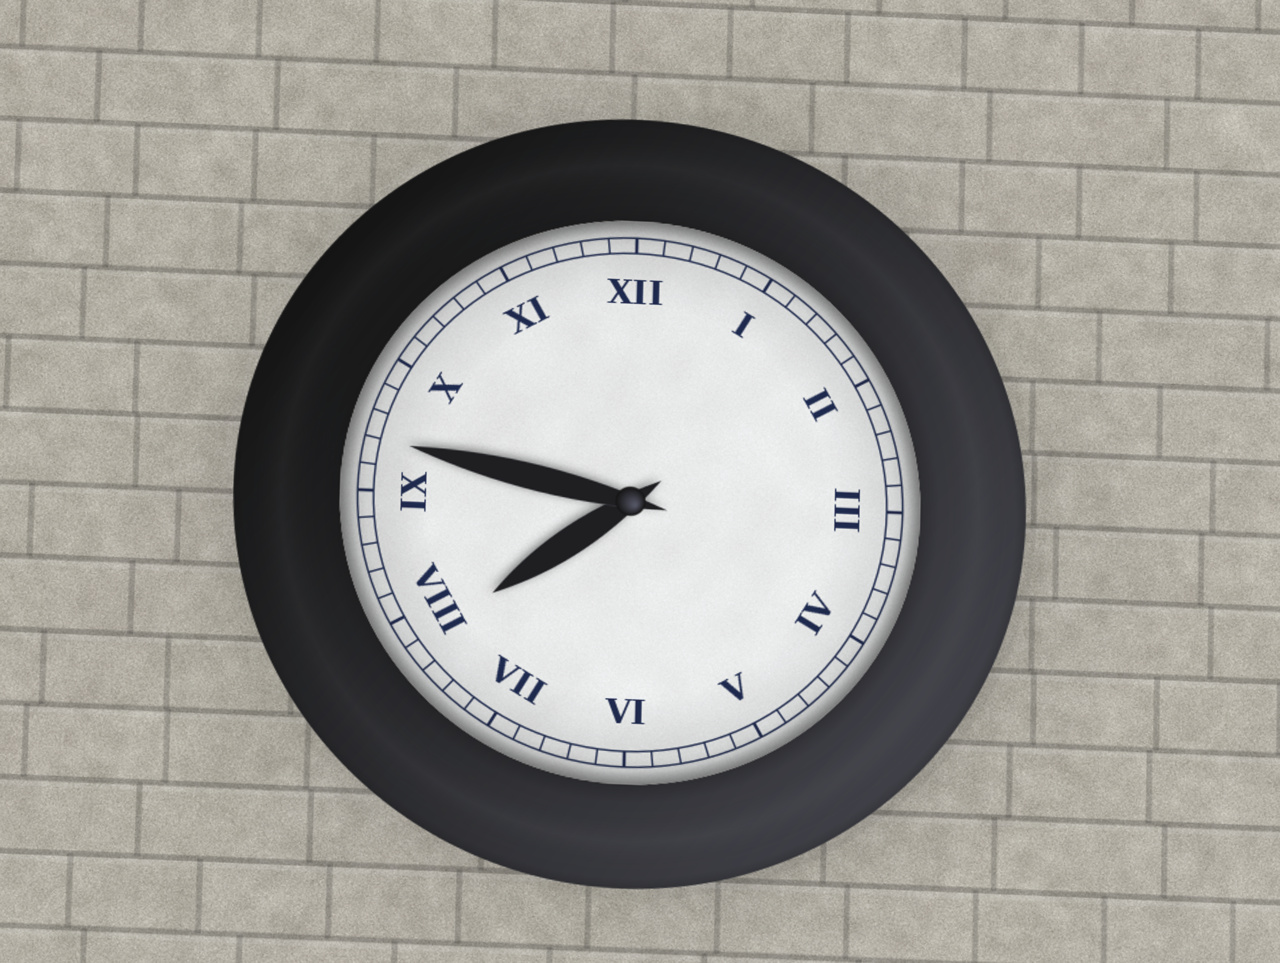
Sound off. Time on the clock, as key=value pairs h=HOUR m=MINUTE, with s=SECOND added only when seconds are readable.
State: h=7 m=47
